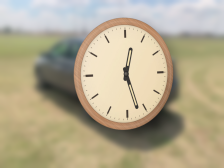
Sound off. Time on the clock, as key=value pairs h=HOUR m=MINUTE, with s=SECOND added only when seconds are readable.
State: h=12 m=27
